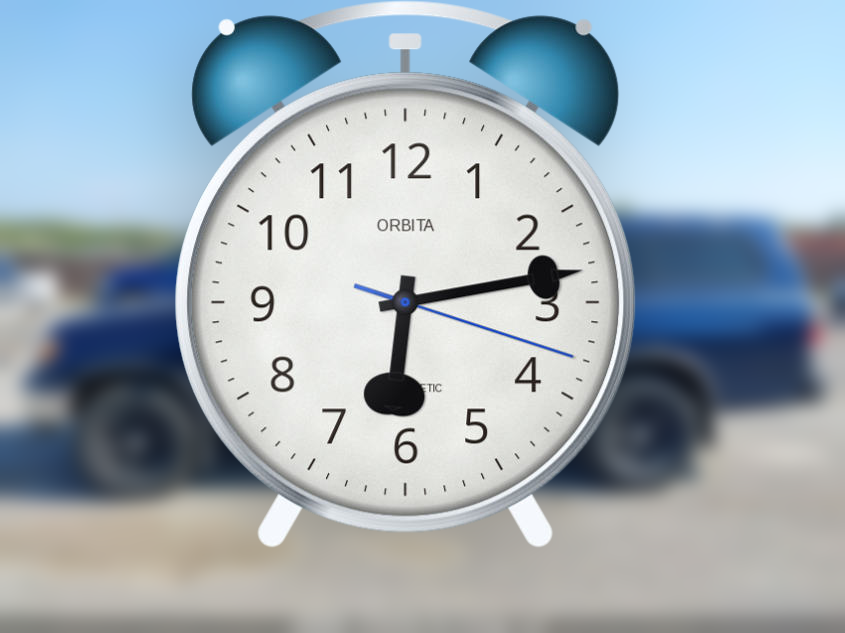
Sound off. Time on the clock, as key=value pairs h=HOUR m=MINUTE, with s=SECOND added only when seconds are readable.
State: h=6 m=13 s=18
